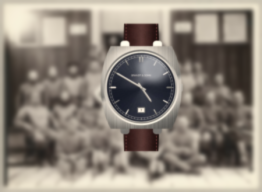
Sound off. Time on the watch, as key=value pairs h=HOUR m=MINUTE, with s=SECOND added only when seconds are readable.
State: h=4 m=50
